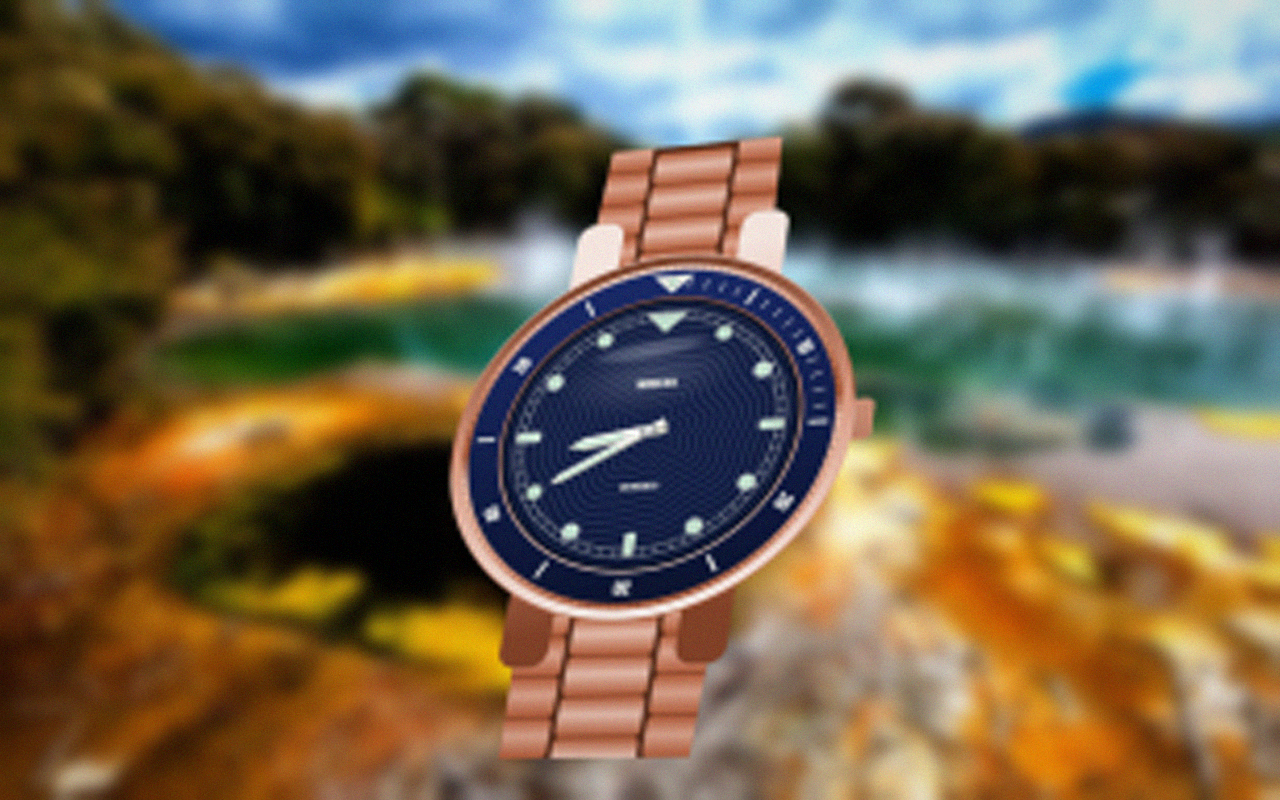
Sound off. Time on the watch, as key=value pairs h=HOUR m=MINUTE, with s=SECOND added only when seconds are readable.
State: h=8 m=40
